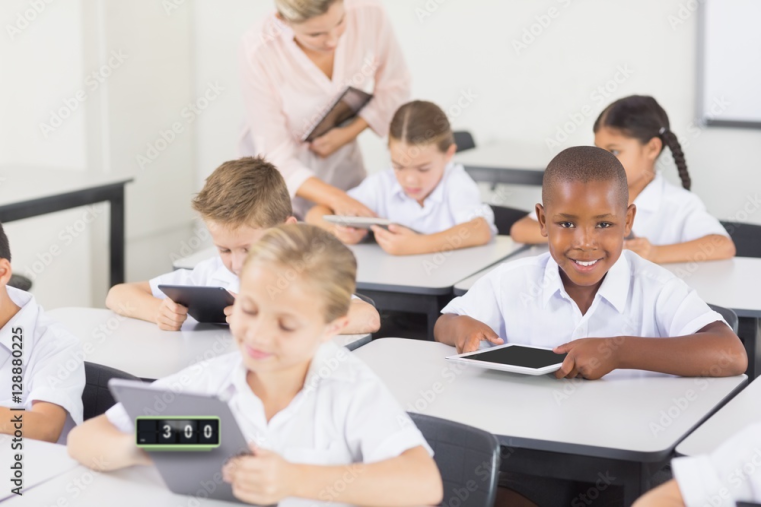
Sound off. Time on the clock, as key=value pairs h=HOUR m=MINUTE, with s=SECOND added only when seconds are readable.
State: h=3 m=0
